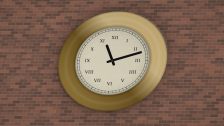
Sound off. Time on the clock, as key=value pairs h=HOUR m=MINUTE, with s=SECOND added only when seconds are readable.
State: h=11 m=12
